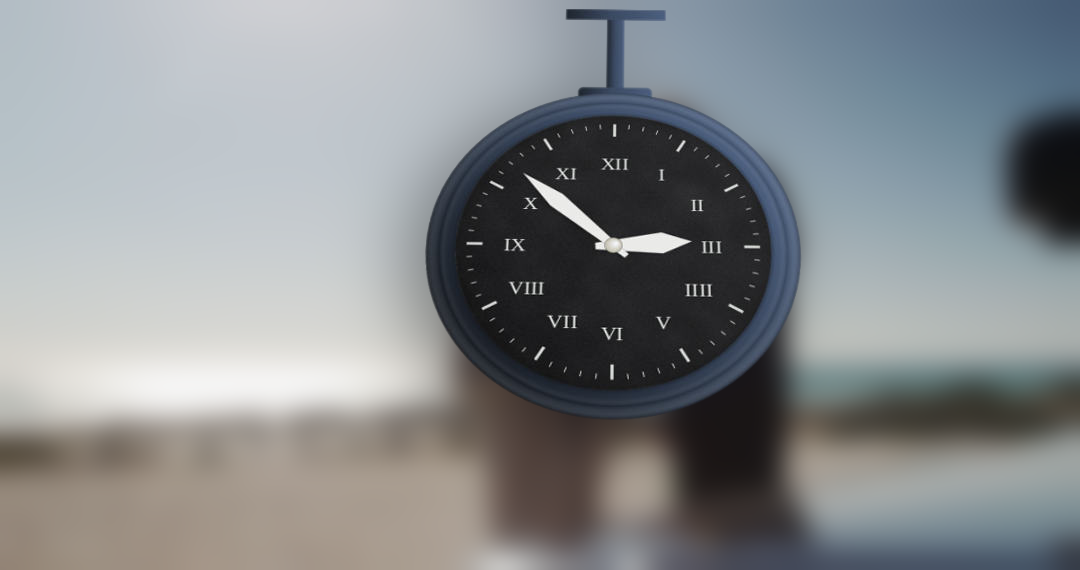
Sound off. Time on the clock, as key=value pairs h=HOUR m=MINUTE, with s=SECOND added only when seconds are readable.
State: h=2 m=52
